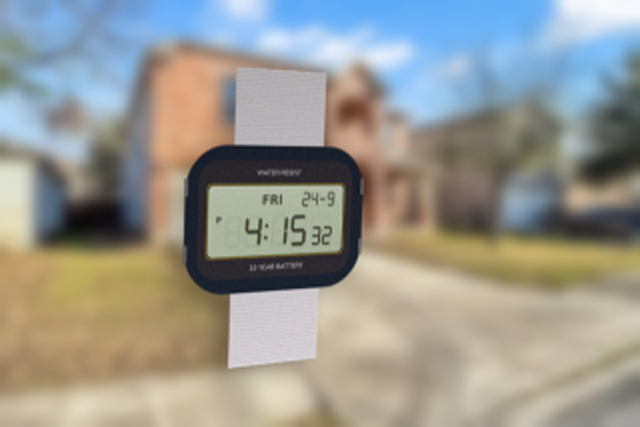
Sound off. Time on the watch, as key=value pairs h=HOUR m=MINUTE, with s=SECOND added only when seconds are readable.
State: h=4 m=15 s=32
